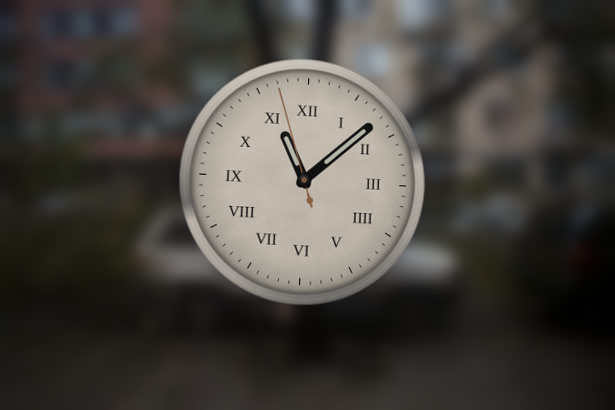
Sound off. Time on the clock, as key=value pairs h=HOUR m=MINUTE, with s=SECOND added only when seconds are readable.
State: h=11 m=7 s=57
